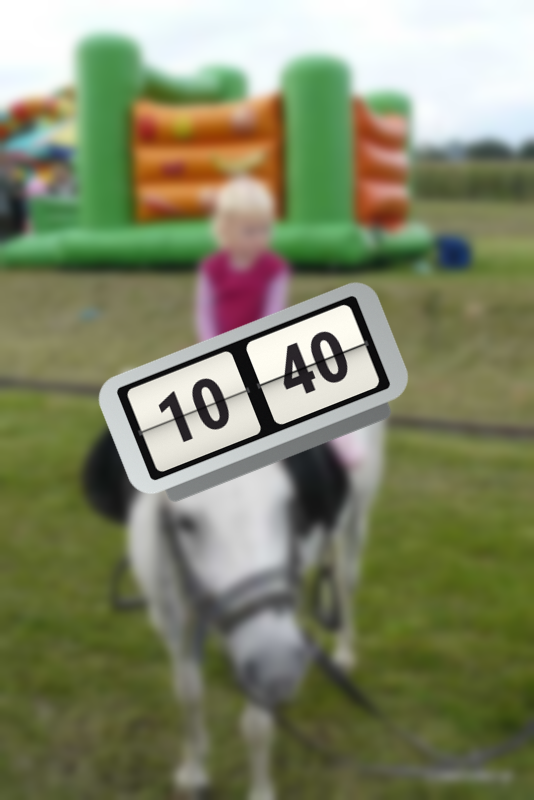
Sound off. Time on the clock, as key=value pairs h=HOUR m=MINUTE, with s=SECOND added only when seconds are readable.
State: h=10 m=40
